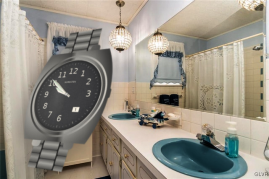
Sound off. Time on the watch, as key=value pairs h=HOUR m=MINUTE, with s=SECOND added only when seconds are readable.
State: h=9 m=51
